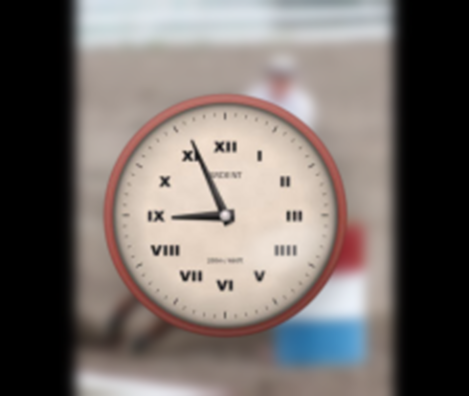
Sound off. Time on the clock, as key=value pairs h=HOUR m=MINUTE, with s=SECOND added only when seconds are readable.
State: h=8 m=56
